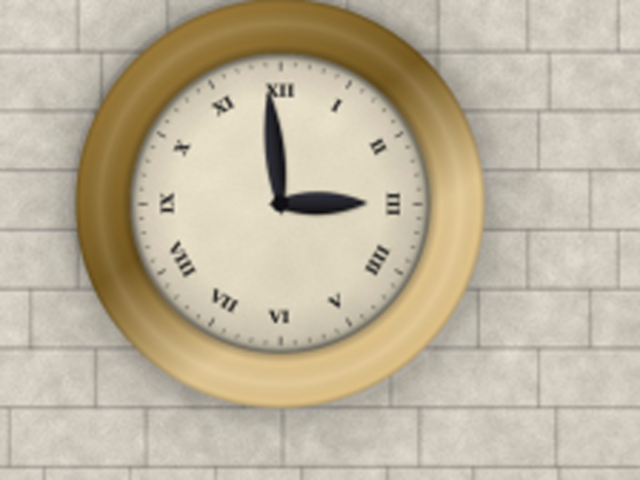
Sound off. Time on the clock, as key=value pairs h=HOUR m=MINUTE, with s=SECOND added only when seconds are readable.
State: h=2 m=59
